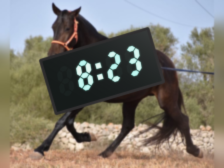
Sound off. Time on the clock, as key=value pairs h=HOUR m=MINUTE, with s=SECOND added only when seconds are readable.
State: h=8 m=23
